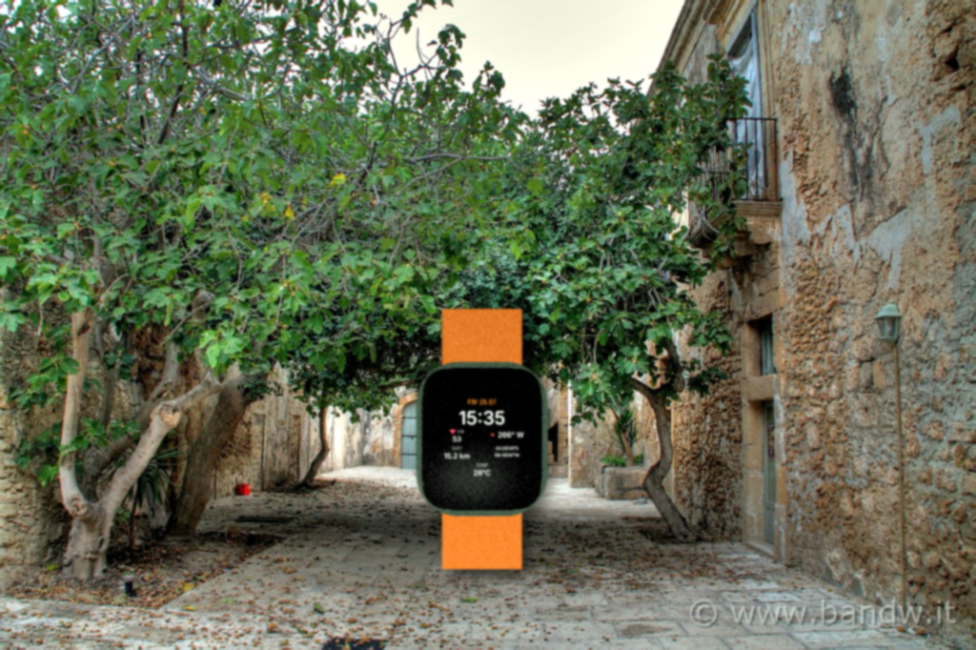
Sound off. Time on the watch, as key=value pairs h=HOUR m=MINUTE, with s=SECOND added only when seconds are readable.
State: h=15 m=35
